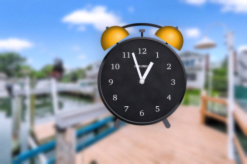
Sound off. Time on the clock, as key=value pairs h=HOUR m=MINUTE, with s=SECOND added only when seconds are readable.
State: h=12 m=57
